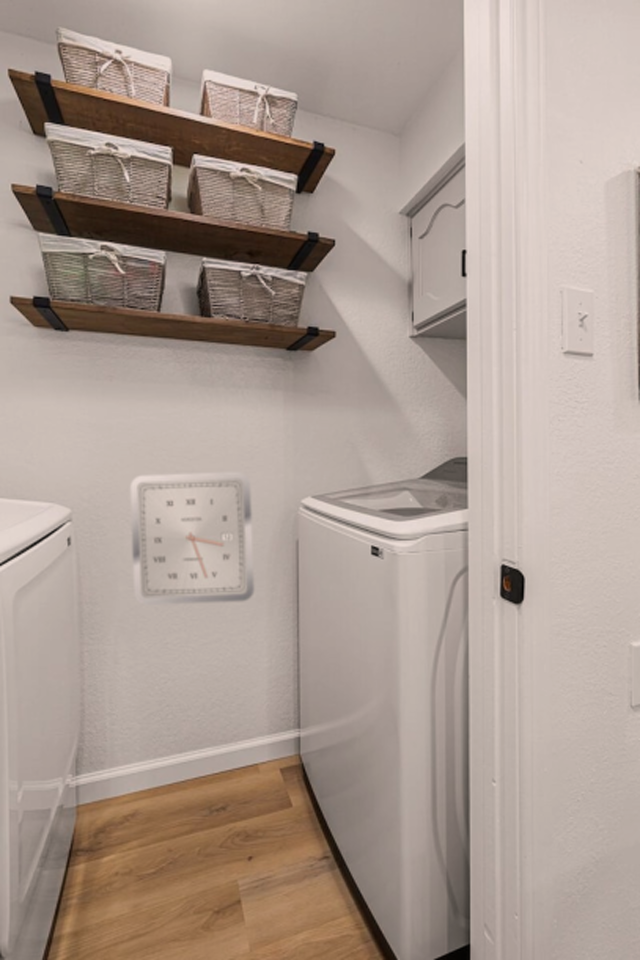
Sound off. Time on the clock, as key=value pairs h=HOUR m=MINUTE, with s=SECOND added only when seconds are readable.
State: h=3 m=27
